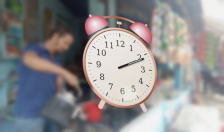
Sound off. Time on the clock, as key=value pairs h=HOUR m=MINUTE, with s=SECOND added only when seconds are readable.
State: h=2 m=11
